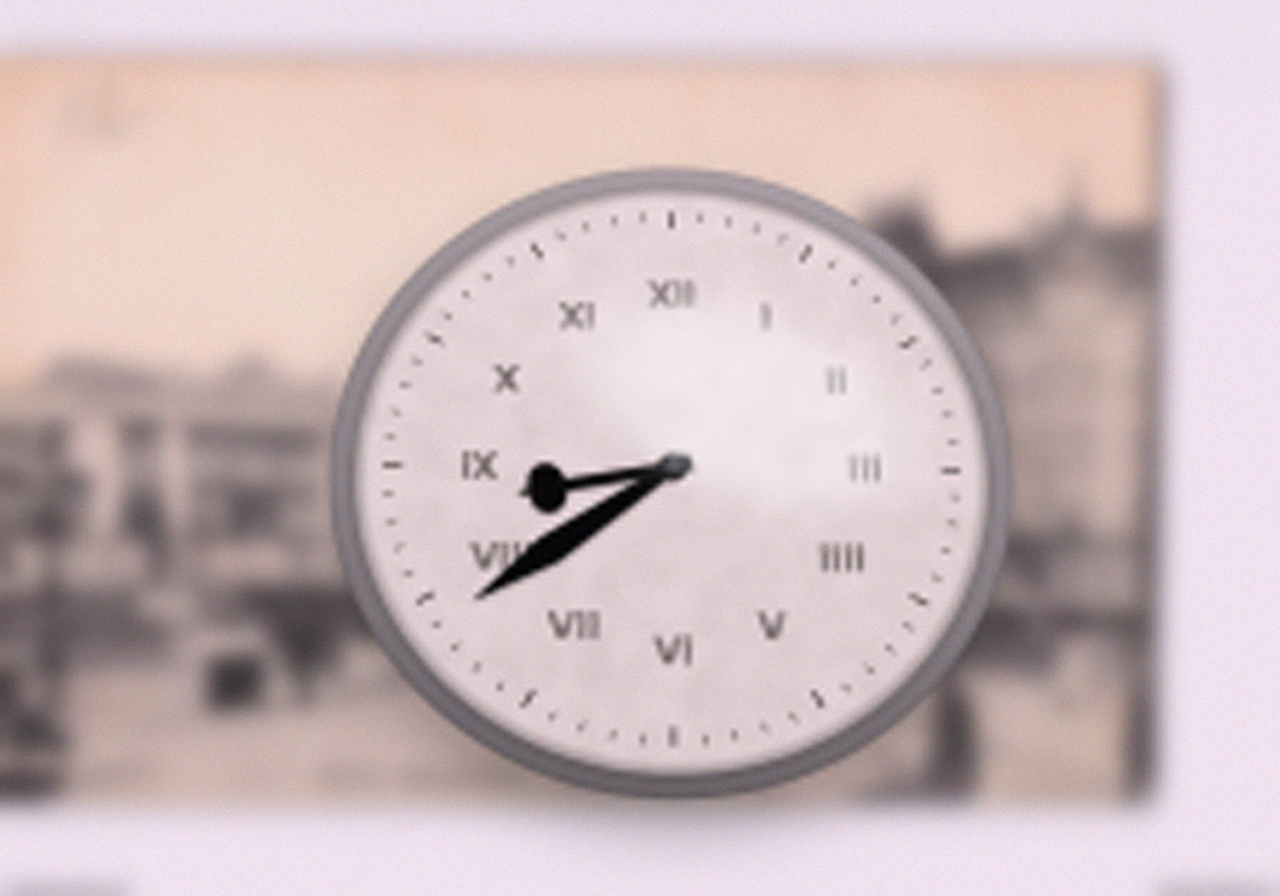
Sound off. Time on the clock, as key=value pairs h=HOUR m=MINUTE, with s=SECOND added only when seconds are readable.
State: h=8 m=39
